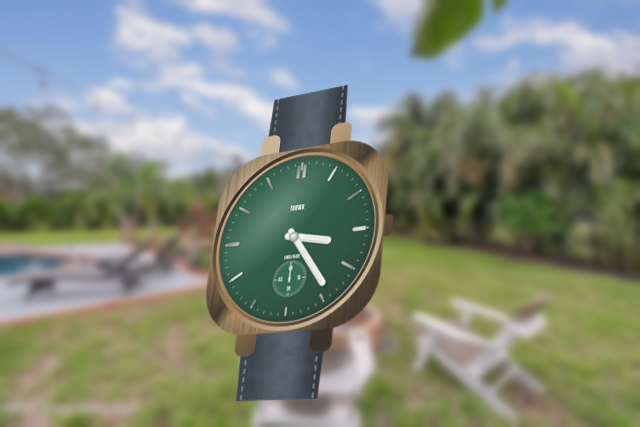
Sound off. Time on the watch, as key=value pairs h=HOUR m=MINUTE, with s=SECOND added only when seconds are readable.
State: h=3 m=24
